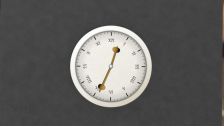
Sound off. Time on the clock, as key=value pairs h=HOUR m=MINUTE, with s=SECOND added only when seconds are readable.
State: h=12 m=34
